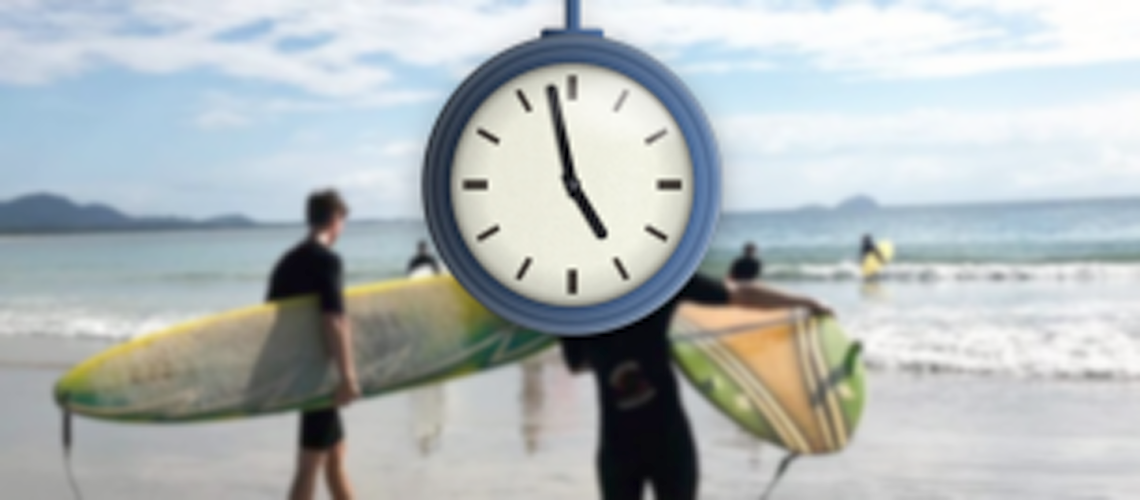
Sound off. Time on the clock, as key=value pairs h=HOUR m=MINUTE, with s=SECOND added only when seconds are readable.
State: h=4 m=58
